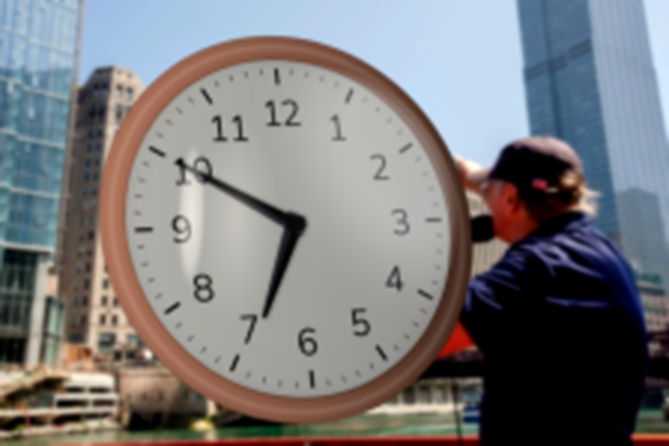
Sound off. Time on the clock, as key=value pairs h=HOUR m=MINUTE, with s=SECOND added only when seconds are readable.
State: h=6 m=50
